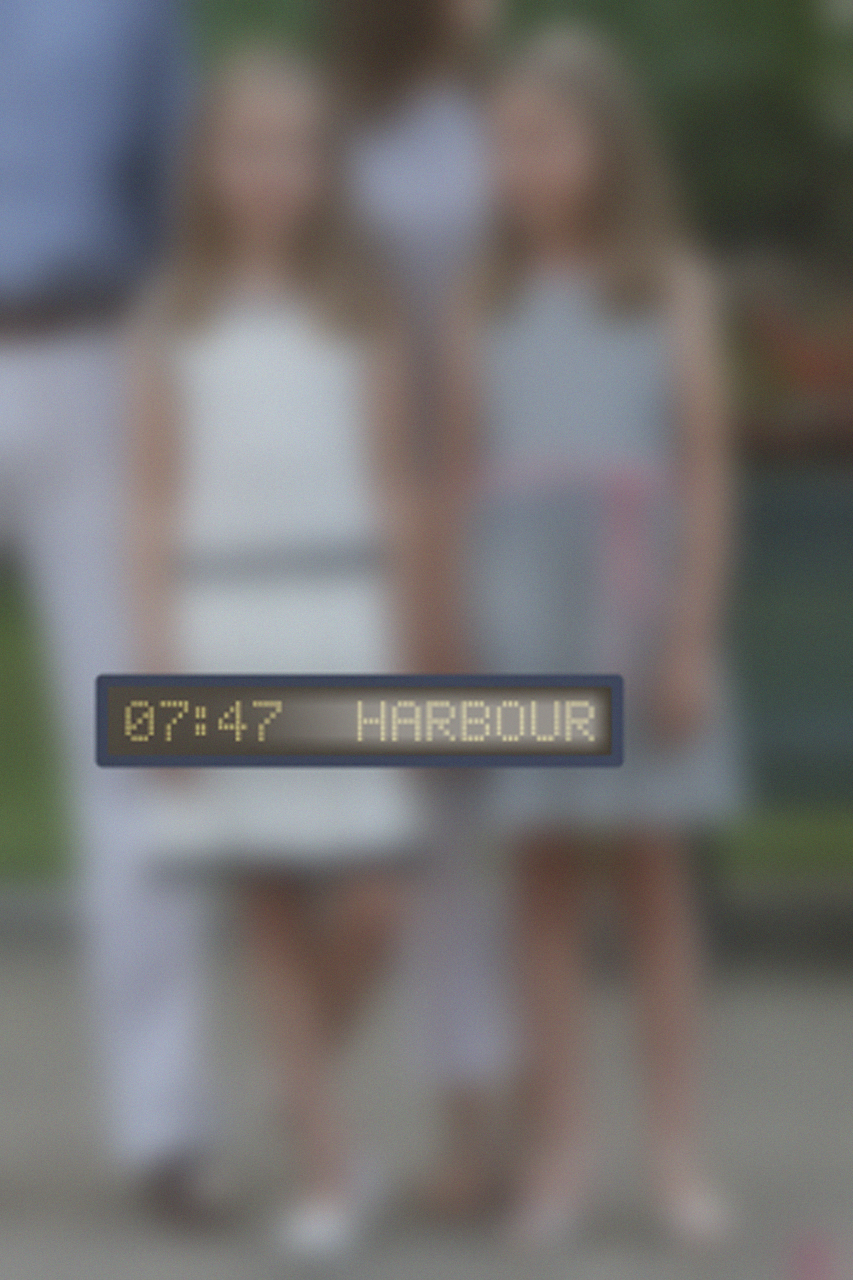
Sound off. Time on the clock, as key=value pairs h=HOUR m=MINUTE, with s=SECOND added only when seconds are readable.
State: h=7 m=47
